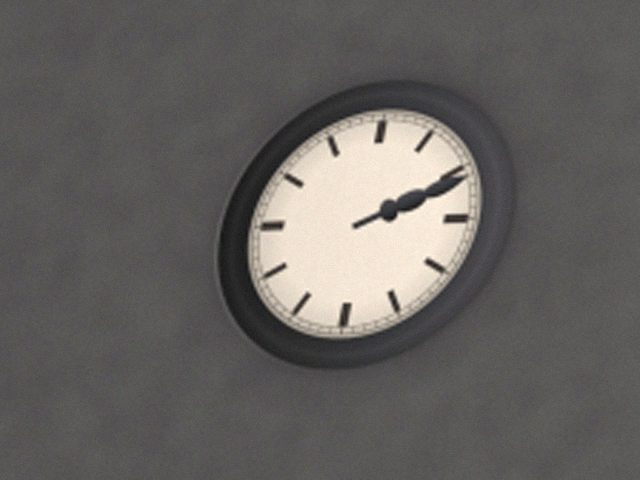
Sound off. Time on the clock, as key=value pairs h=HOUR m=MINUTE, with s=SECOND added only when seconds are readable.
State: h=2 m=11
